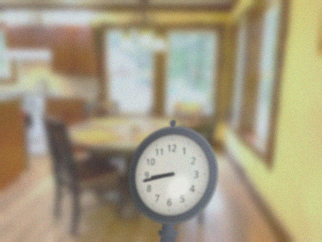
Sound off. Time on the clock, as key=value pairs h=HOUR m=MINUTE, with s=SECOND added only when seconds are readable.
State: h=8 m=43
